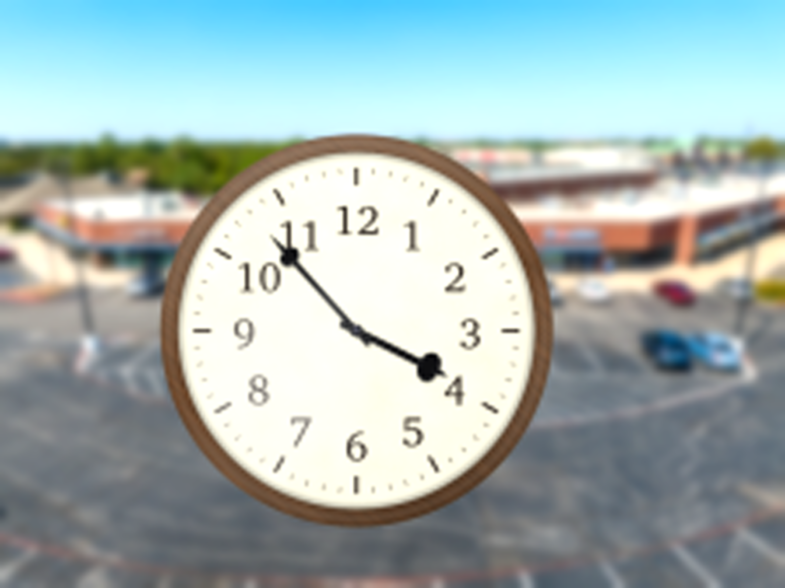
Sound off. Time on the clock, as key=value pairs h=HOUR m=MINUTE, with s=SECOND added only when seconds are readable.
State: h=3 m=53
